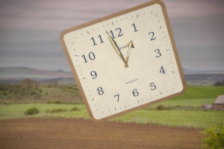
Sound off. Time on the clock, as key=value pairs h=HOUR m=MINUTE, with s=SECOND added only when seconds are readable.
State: h=12 m=58
